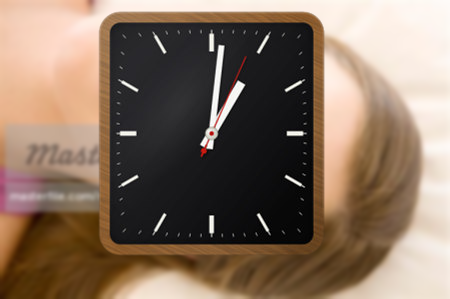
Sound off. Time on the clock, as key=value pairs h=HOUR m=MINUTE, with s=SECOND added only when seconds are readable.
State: h=1 m=1 s=4
